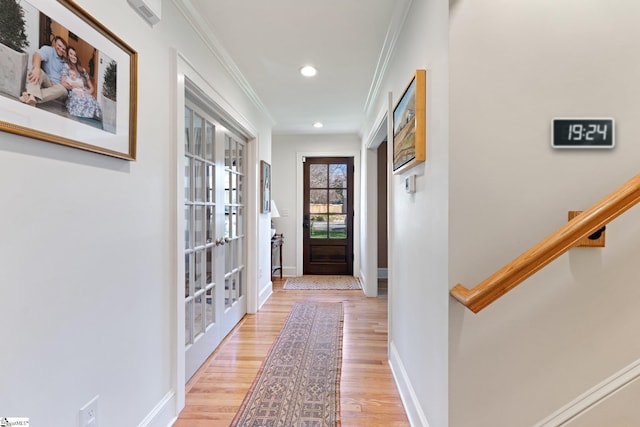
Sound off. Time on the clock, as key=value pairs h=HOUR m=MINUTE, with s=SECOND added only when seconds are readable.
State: h=19 m=24
